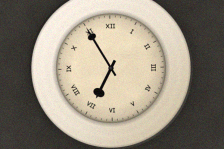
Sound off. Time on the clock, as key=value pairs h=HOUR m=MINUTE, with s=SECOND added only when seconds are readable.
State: h=6 m=55
